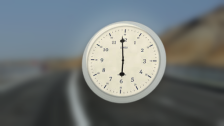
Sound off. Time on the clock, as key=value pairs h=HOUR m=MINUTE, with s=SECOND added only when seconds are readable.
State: h=5 m=59
